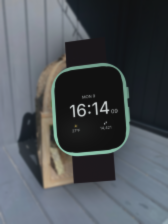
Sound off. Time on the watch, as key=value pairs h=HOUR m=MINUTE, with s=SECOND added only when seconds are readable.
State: h=16 m=14
